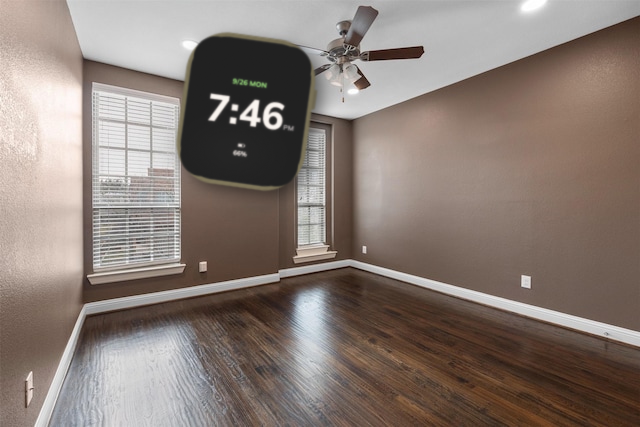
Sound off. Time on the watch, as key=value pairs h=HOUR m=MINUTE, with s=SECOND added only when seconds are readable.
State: h=7 m=46
